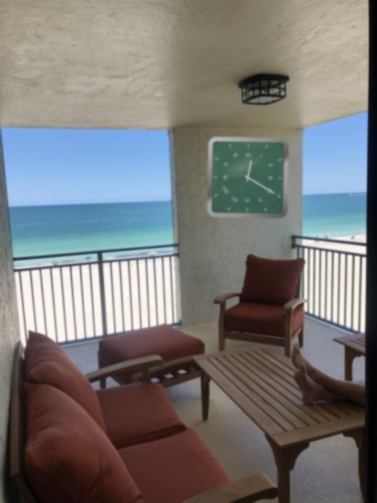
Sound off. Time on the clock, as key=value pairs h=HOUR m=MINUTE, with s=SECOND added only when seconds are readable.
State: h=12 m=20
